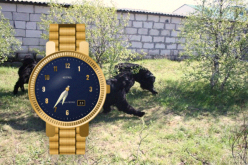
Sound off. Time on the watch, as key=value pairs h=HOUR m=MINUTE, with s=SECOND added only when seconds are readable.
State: h=6 m=36
